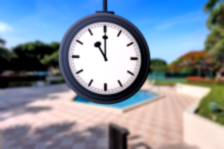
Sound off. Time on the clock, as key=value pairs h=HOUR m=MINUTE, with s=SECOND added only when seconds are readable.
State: h=11 m=0
